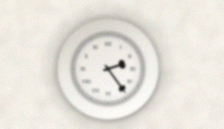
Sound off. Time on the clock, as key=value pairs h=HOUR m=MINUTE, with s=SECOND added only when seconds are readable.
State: h=2 m=24
